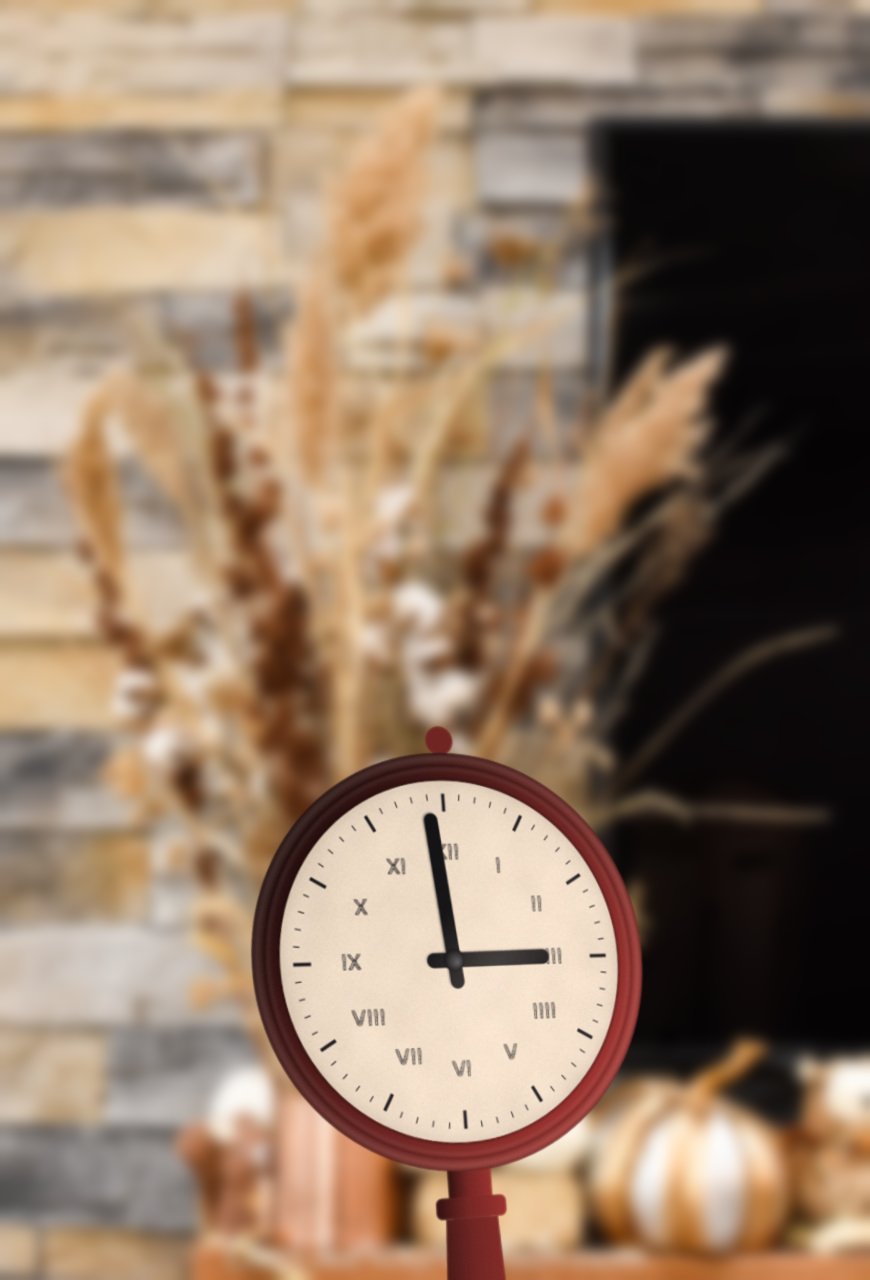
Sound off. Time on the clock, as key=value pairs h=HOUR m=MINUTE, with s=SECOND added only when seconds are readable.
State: h=2 m=59
